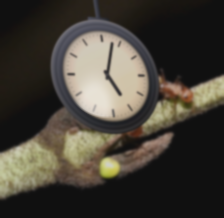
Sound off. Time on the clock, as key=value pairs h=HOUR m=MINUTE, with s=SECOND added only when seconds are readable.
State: h=5 m=3
